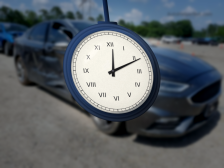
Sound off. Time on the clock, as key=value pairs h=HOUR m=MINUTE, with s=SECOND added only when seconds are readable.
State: h=12 m=11
